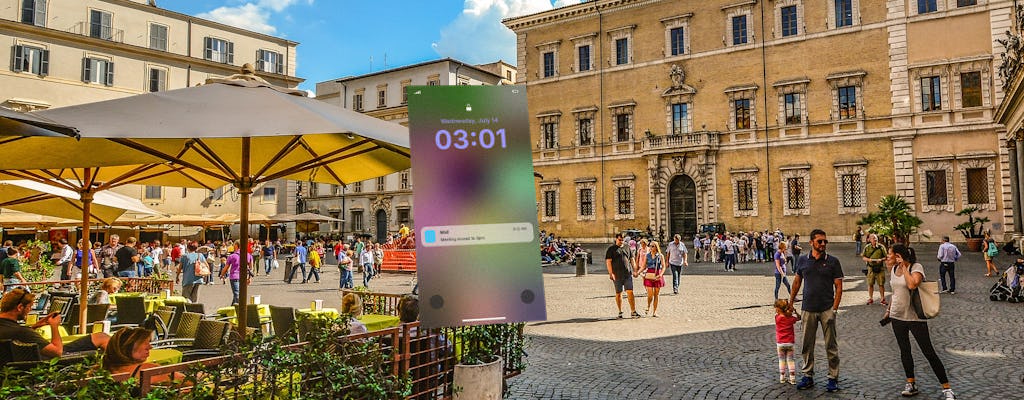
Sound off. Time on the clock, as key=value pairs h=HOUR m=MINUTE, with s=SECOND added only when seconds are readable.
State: h=3 m=1
